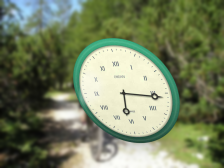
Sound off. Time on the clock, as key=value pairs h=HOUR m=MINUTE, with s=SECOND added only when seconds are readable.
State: h=6 m=16
